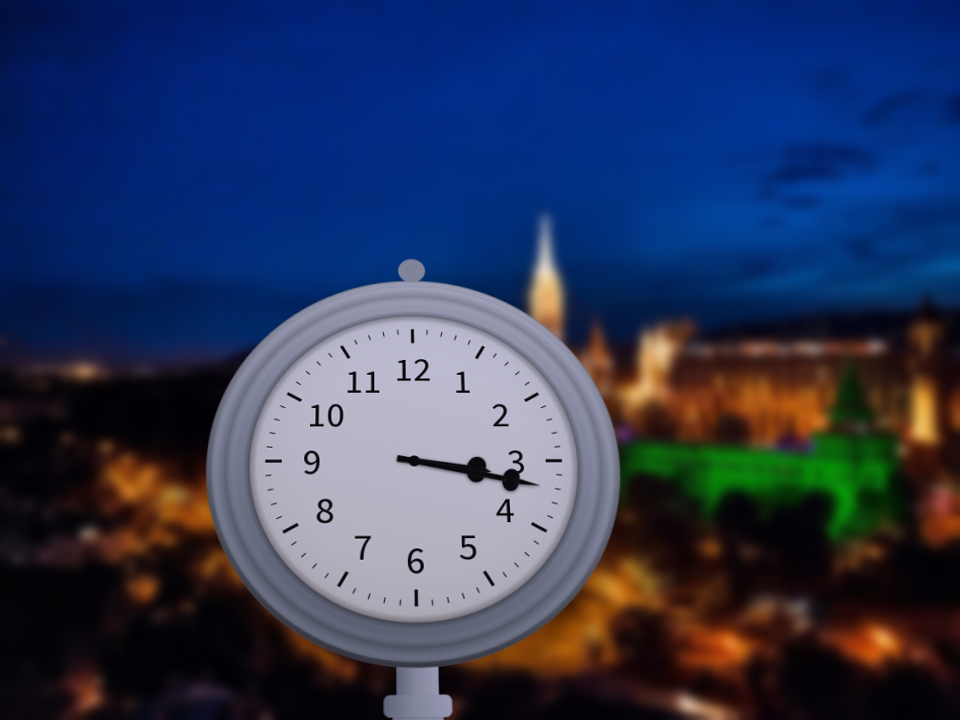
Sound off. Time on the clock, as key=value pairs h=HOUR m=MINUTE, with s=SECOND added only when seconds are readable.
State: h=3 m=17
